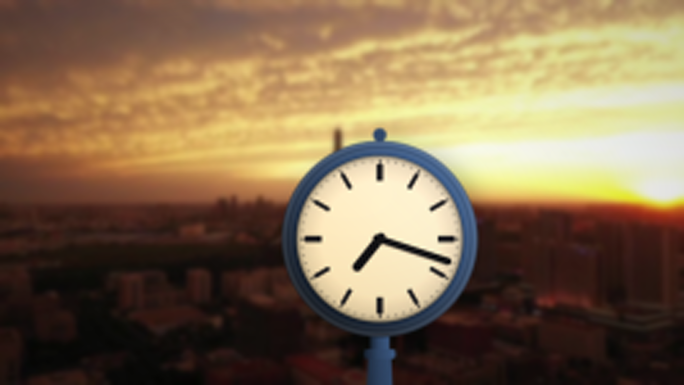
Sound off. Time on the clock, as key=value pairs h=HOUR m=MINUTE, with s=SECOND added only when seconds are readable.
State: h=7 m=18
